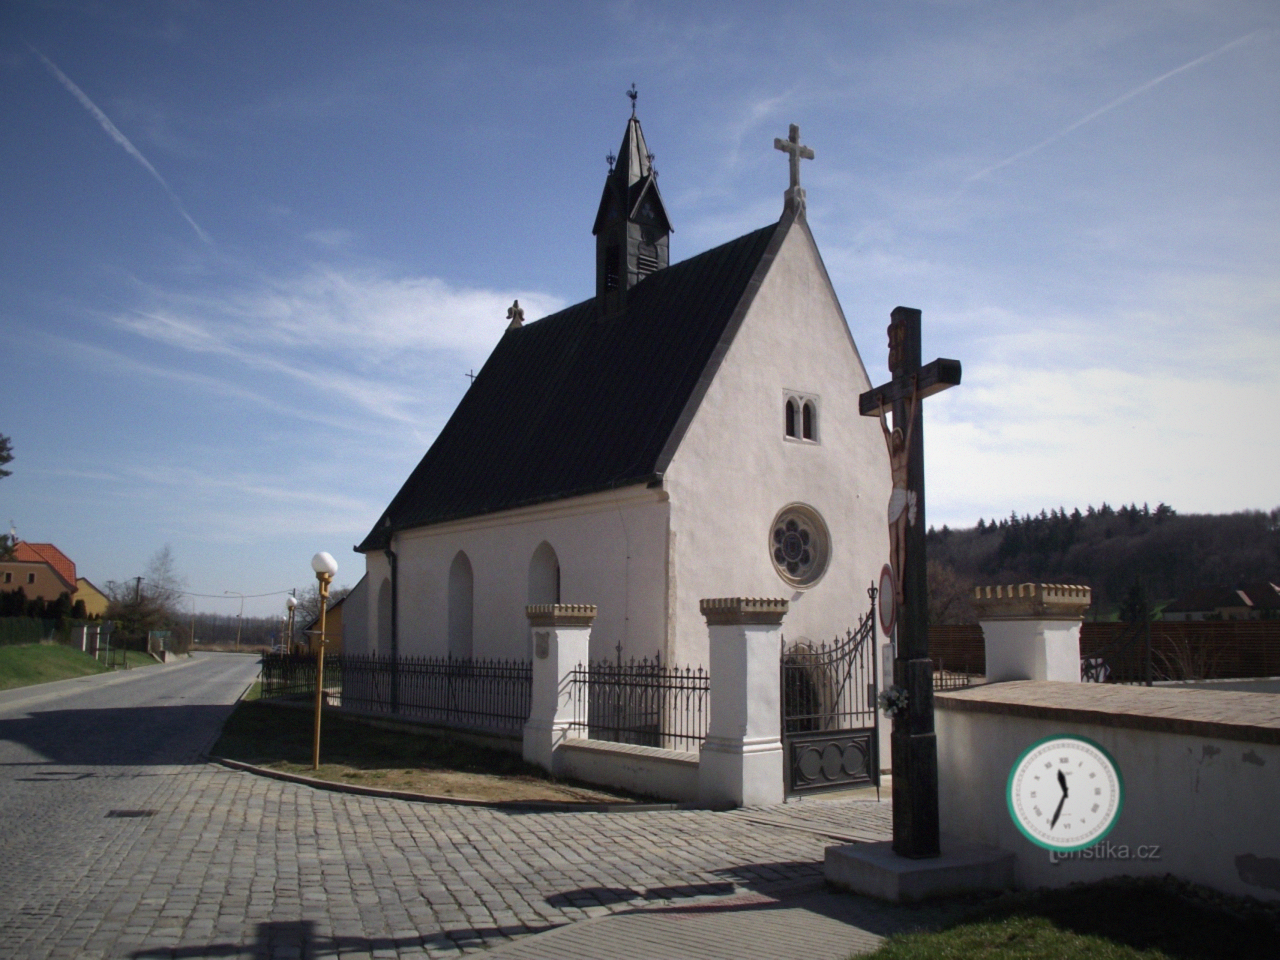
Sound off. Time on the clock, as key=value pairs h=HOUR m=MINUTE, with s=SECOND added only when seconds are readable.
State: h=11 m=34
